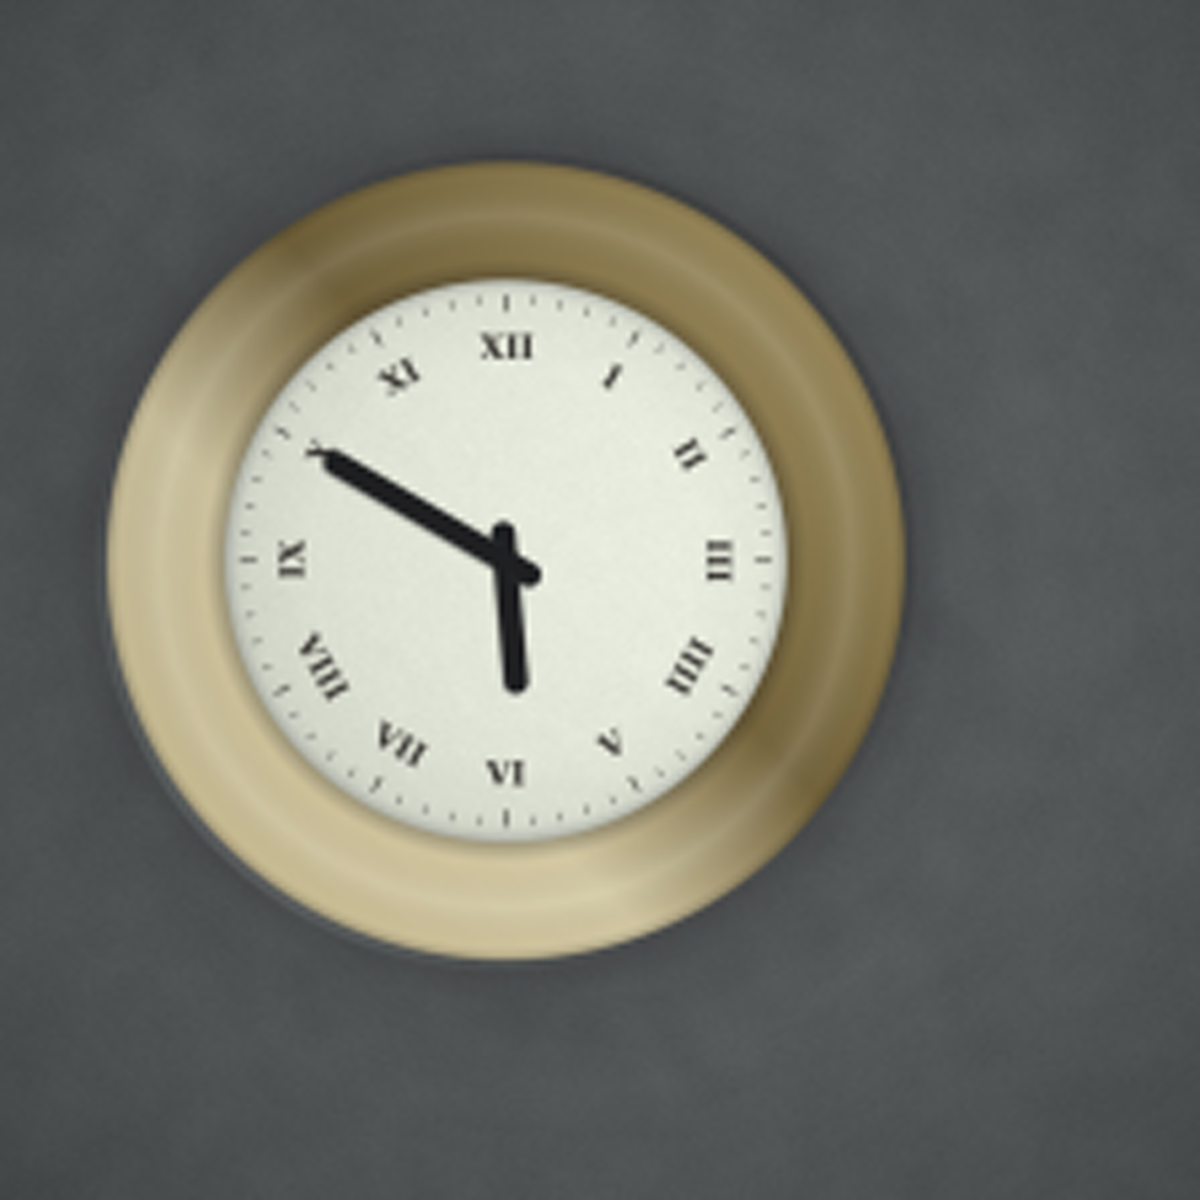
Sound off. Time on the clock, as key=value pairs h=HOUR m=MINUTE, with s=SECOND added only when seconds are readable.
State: h=5 m=50
